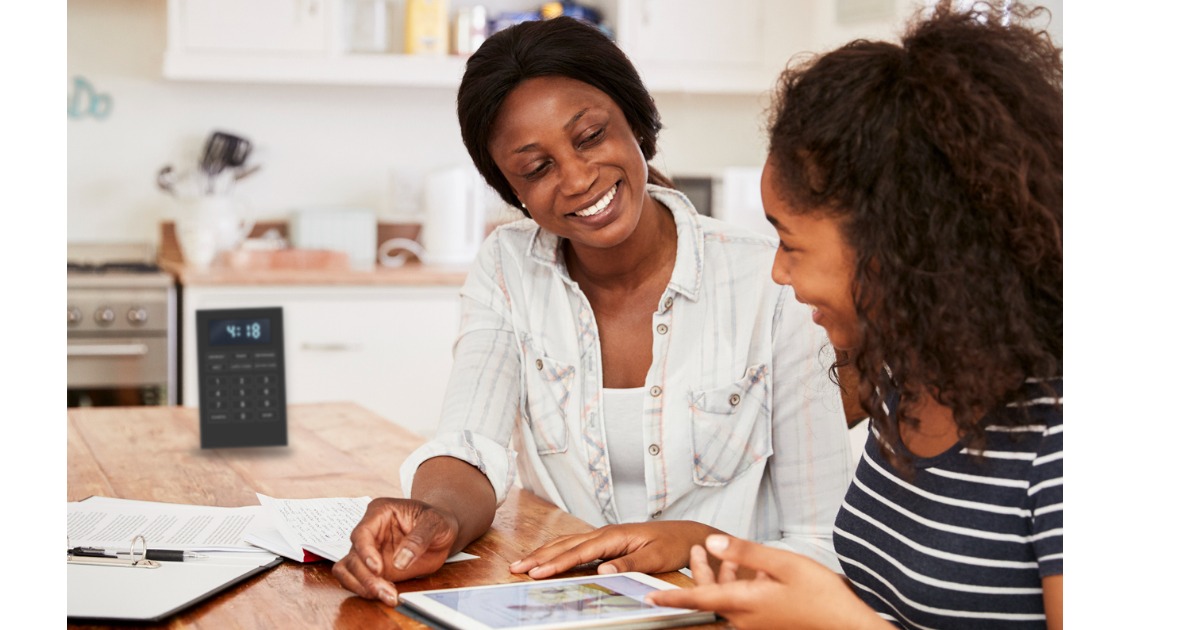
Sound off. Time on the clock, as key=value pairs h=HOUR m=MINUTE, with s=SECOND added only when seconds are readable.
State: h=4 m=18
